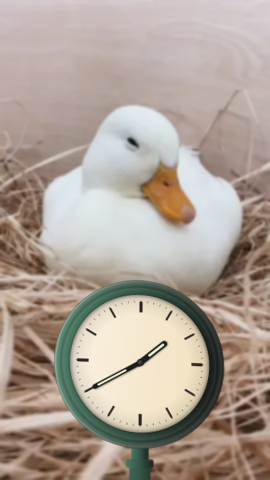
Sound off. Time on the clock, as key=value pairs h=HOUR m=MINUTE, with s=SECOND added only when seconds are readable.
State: h=1 m=40
